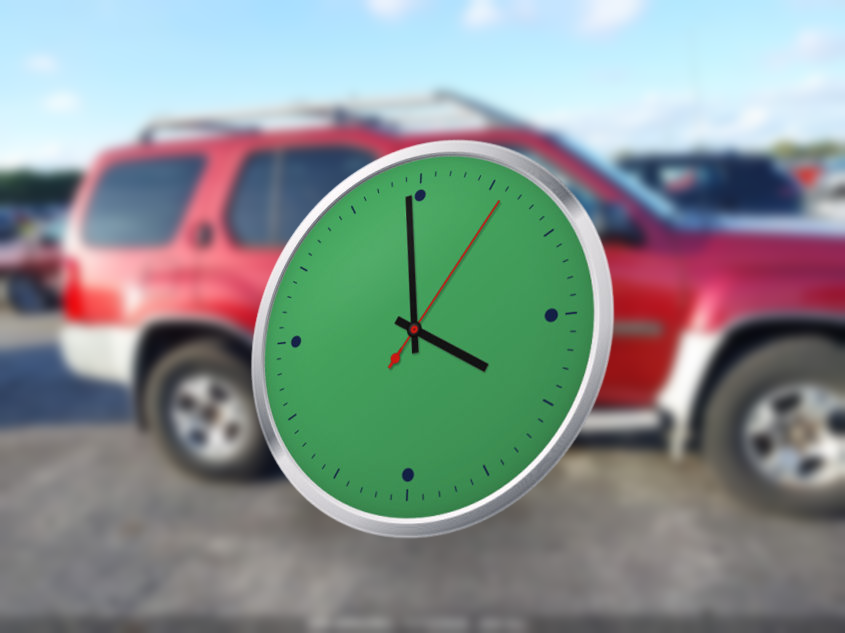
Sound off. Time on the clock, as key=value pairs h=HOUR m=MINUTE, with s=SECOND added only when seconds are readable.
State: h=3 m=59 s=6
